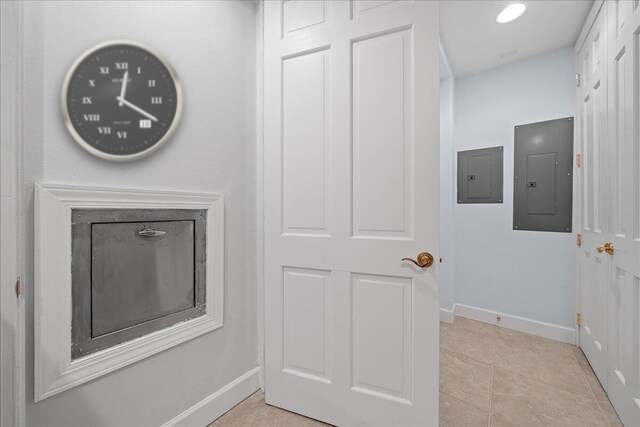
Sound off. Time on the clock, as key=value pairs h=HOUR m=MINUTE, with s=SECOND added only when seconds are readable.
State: h=12 m=20
